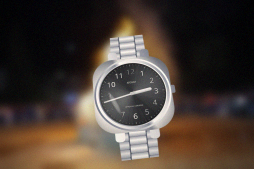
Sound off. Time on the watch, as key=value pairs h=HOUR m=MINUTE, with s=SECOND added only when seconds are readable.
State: h=2 m=43
